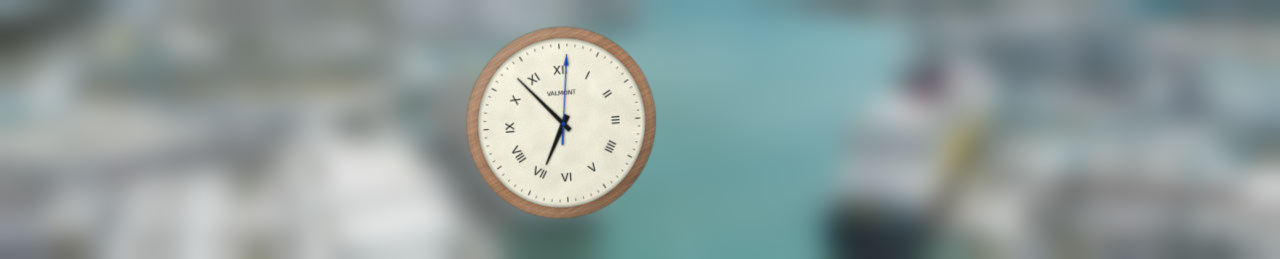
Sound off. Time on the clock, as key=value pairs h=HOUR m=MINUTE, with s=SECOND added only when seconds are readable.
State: h=6 m=53 s=1
